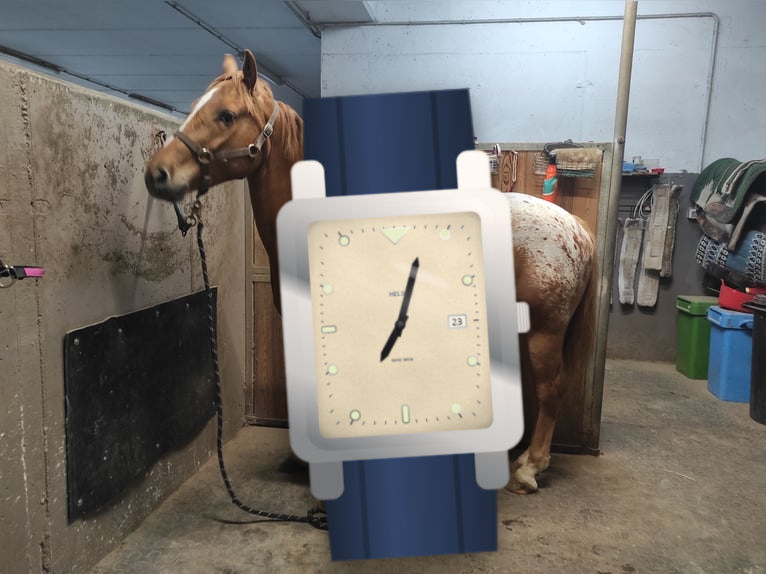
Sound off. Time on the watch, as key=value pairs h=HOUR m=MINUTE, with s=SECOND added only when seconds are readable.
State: h=7 m=3
